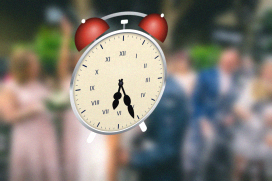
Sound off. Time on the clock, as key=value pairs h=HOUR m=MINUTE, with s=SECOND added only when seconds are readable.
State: h=6 m=26
